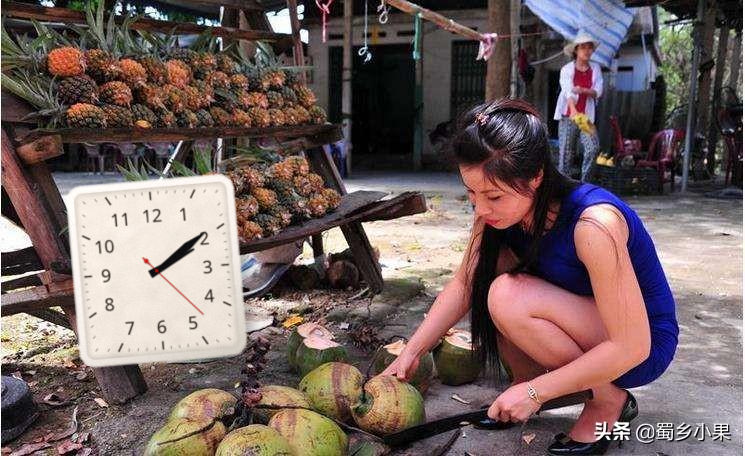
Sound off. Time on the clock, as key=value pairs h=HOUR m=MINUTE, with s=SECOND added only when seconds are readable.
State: h=2 m=9 s=23
